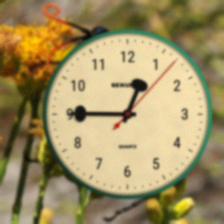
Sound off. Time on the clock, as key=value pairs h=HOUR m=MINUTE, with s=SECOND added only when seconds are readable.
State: h=12 m=45 s=7
